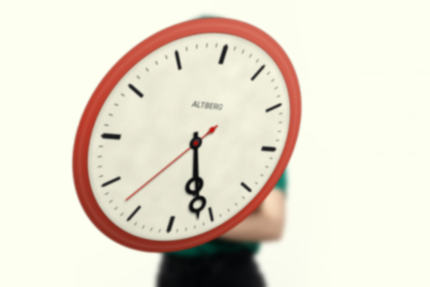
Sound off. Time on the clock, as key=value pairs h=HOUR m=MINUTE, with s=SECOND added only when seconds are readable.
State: h=5 m=26 s=37
